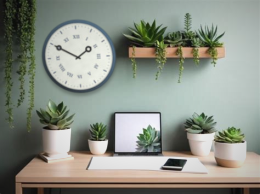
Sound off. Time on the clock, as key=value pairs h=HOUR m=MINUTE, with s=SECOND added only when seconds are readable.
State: h=1 m=50
